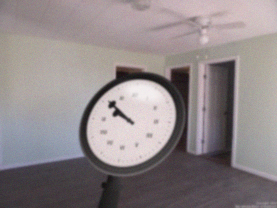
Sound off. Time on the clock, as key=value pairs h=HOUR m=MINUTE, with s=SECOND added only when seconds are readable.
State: h=9 m=51
